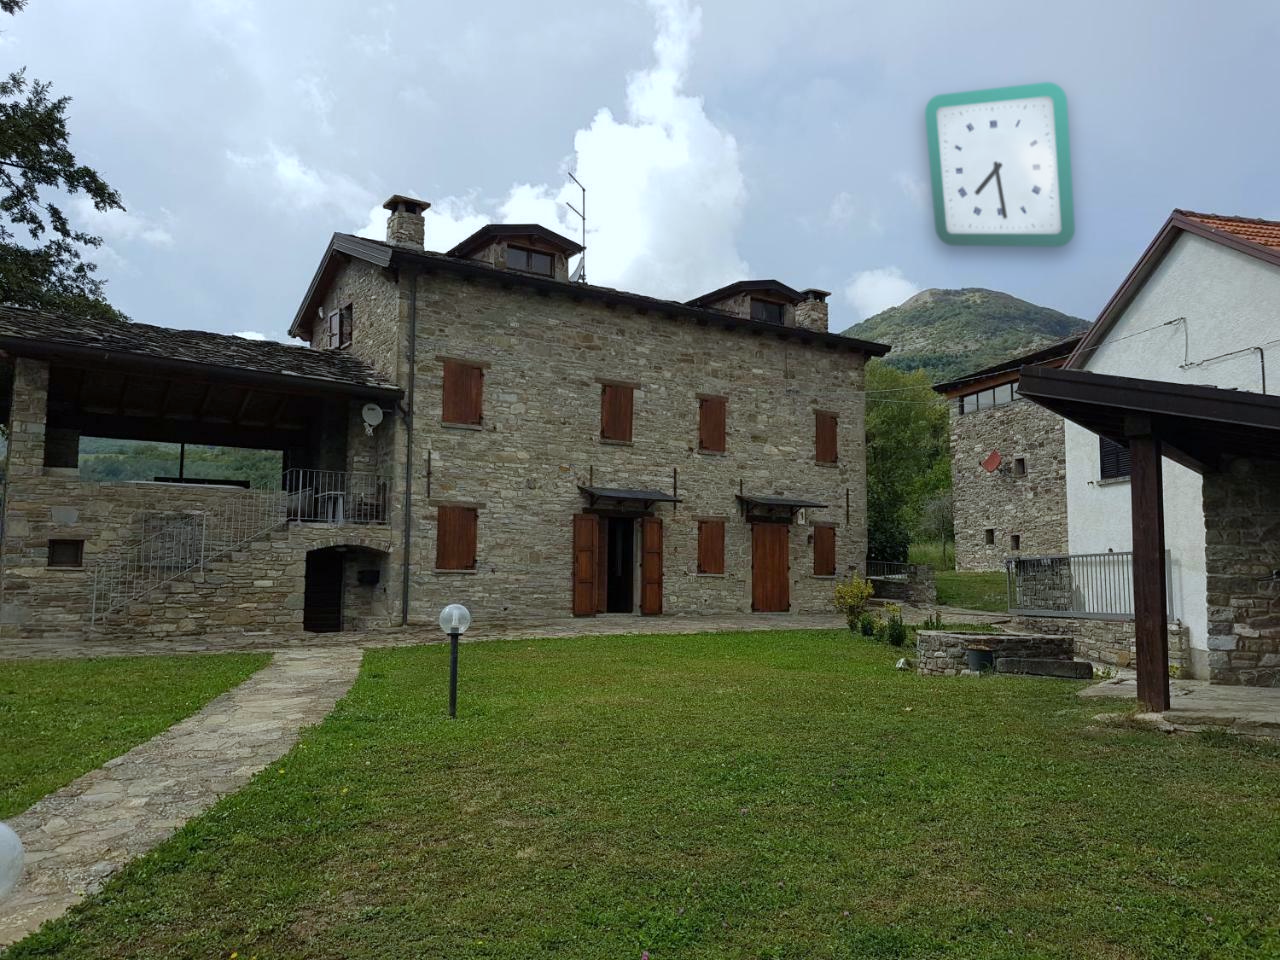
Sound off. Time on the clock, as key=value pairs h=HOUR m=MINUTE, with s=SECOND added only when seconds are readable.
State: h=7 m=29
